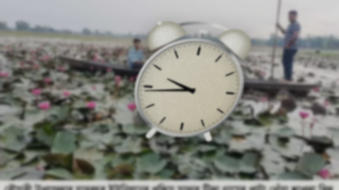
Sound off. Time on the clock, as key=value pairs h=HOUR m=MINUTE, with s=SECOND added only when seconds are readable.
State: h=9 m=44
